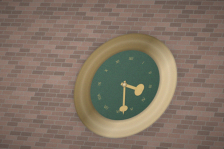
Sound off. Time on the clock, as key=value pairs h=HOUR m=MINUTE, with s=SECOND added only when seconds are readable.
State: h=3 m=28
